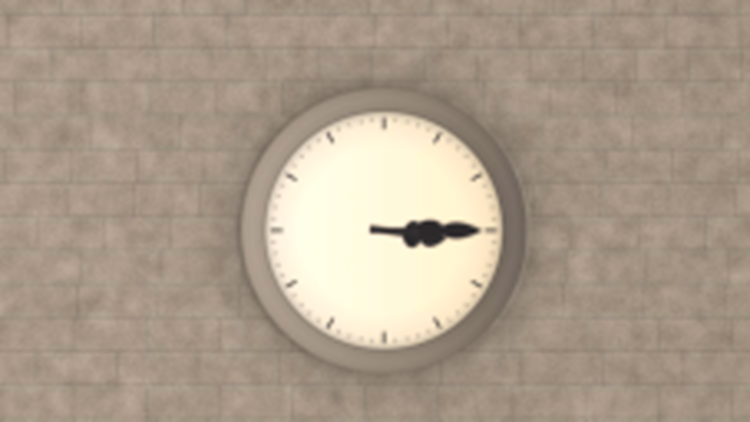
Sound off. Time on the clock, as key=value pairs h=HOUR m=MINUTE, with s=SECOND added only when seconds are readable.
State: h=3 m=15
